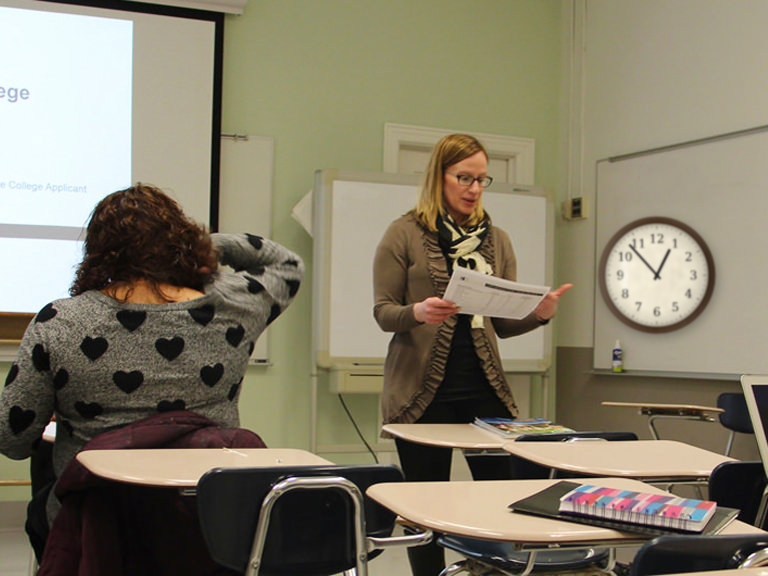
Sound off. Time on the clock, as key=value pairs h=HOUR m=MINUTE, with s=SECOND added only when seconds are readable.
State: h=12 m=53
